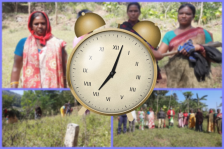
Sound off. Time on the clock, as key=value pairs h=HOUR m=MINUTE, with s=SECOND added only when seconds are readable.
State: h=7 m=2
